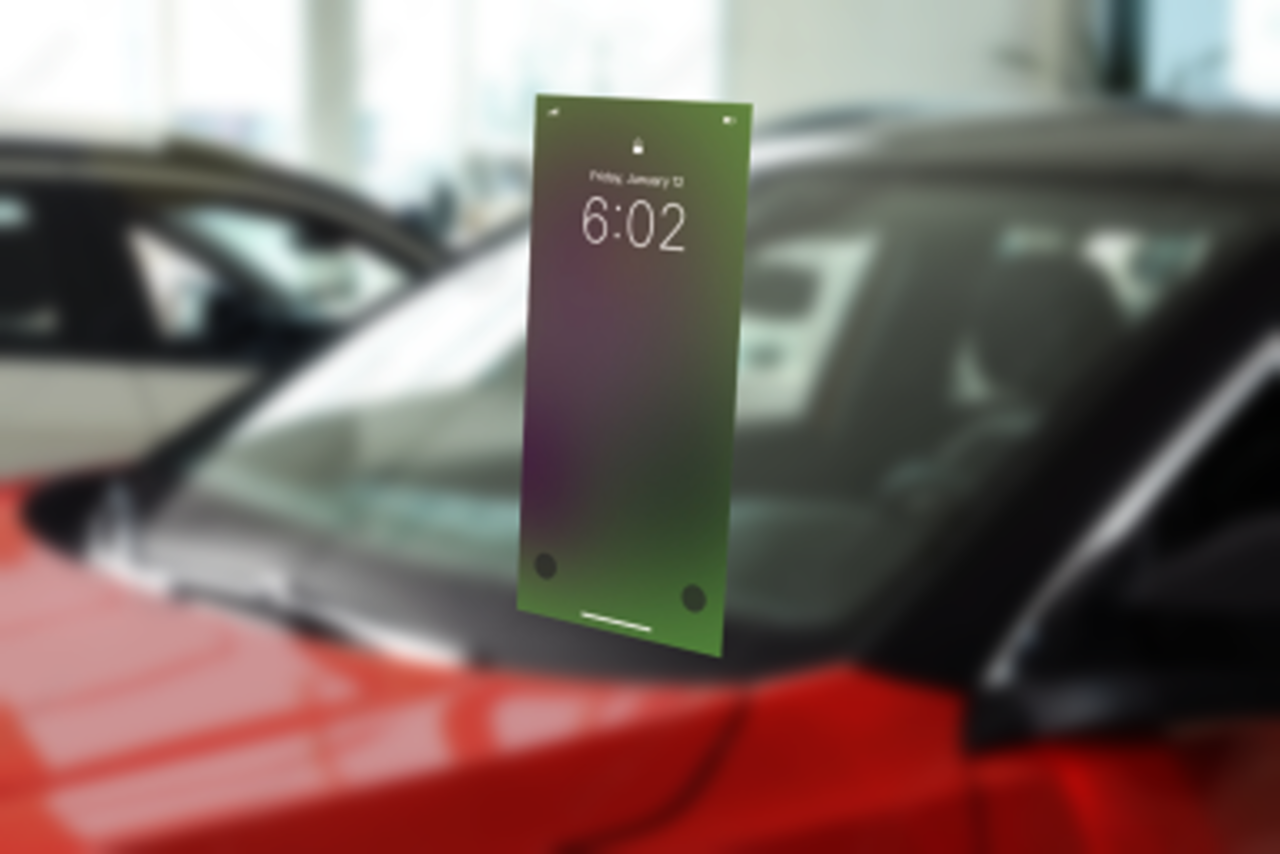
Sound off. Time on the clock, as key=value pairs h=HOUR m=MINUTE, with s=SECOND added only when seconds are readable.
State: h=6 m=2
